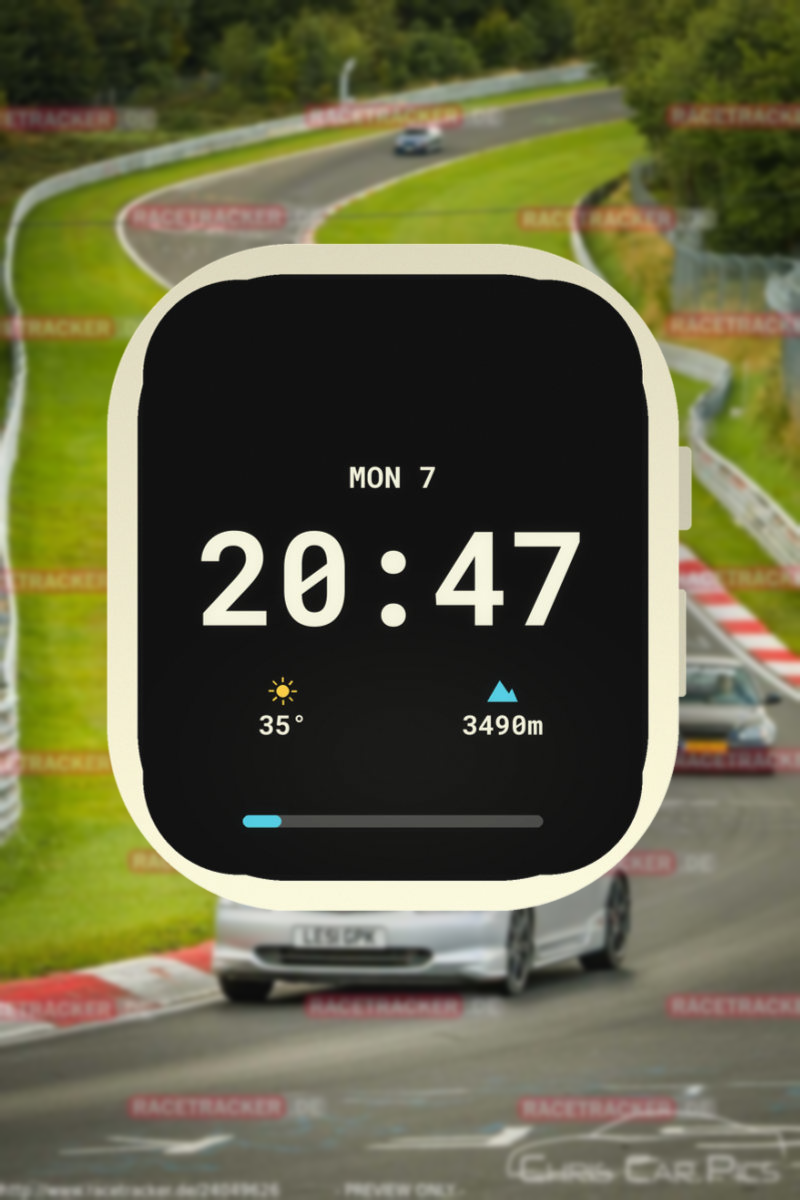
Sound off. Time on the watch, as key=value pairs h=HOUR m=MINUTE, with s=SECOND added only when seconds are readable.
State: h=20 m=47
